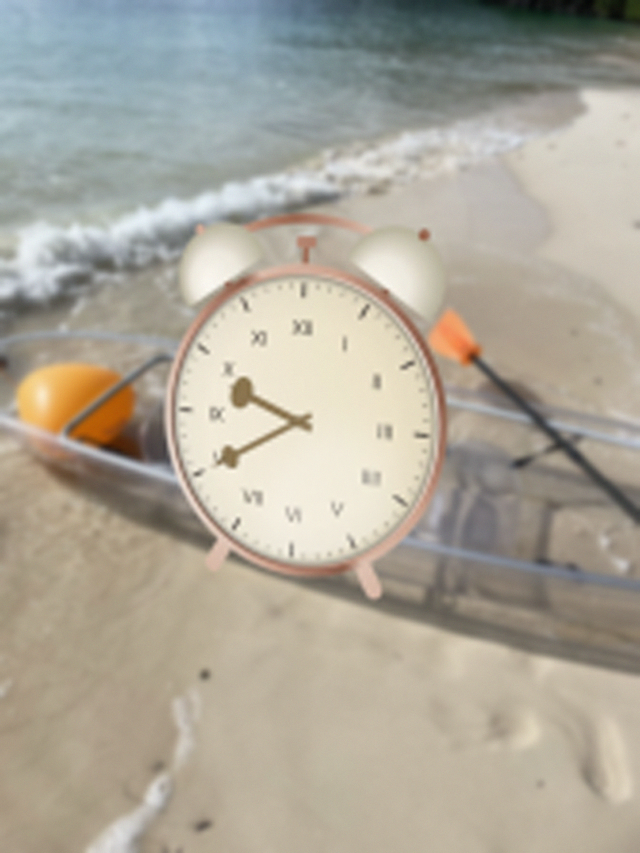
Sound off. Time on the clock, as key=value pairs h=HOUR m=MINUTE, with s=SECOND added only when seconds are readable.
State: h=9 m=40
